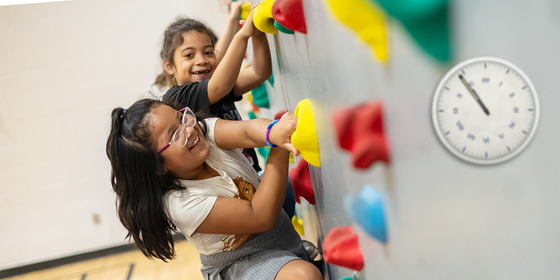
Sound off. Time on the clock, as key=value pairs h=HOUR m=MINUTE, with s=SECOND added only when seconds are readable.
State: h=10 m=54
